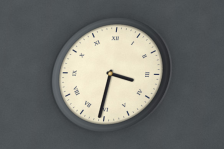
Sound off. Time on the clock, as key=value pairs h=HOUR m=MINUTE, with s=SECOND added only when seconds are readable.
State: h=3 m=31
